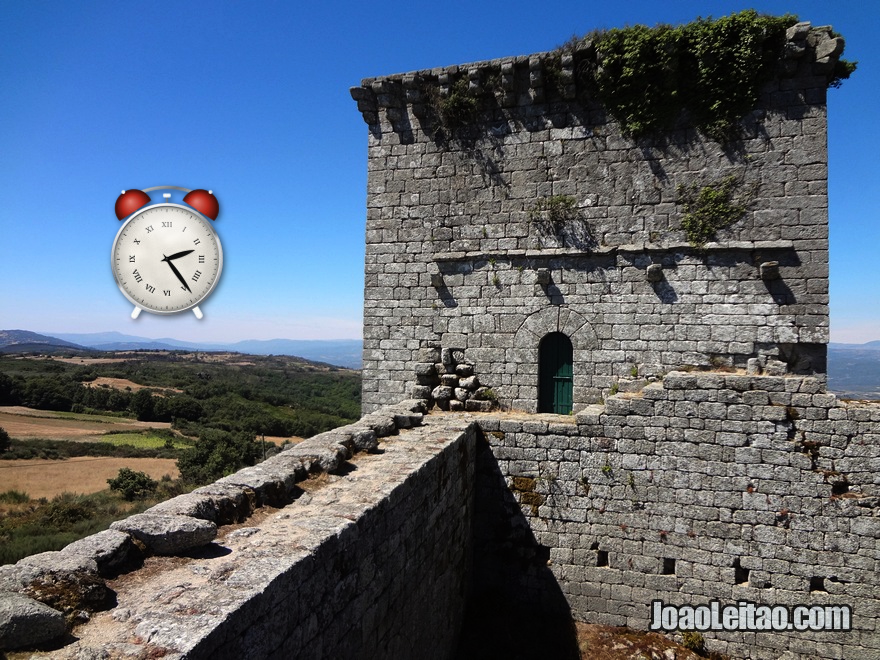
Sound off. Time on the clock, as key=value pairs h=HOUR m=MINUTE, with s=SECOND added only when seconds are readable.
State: h=2 m=24
